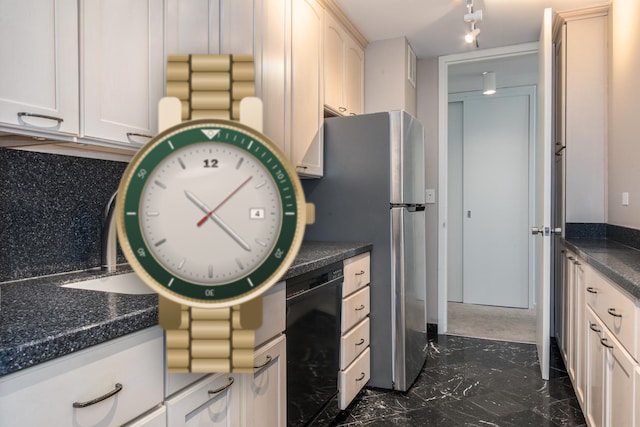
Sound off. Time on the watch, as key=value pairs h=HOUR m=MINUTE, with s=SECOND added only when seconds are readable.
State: h=10 m=22 s=8
